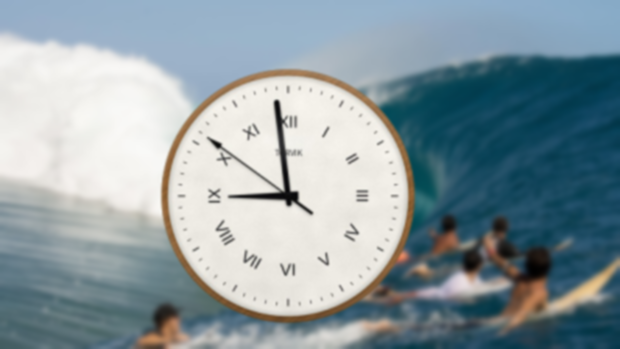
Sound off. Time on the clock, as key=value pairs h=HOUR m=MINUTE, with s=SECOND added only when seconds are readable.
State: h=8 m=58 s=51
